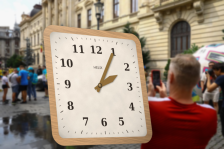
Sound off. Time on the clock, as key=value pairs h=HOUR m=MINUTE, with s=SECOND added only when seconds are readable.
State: h=2 m=5
